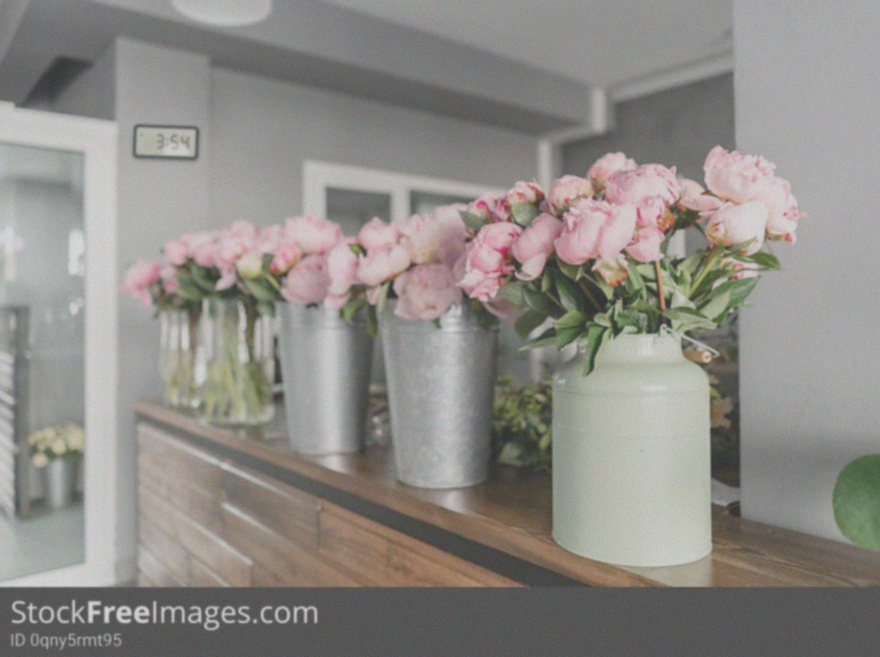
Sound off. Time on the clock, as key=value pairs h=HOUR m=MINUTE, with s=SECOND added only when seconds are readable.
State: h=3 m=54
